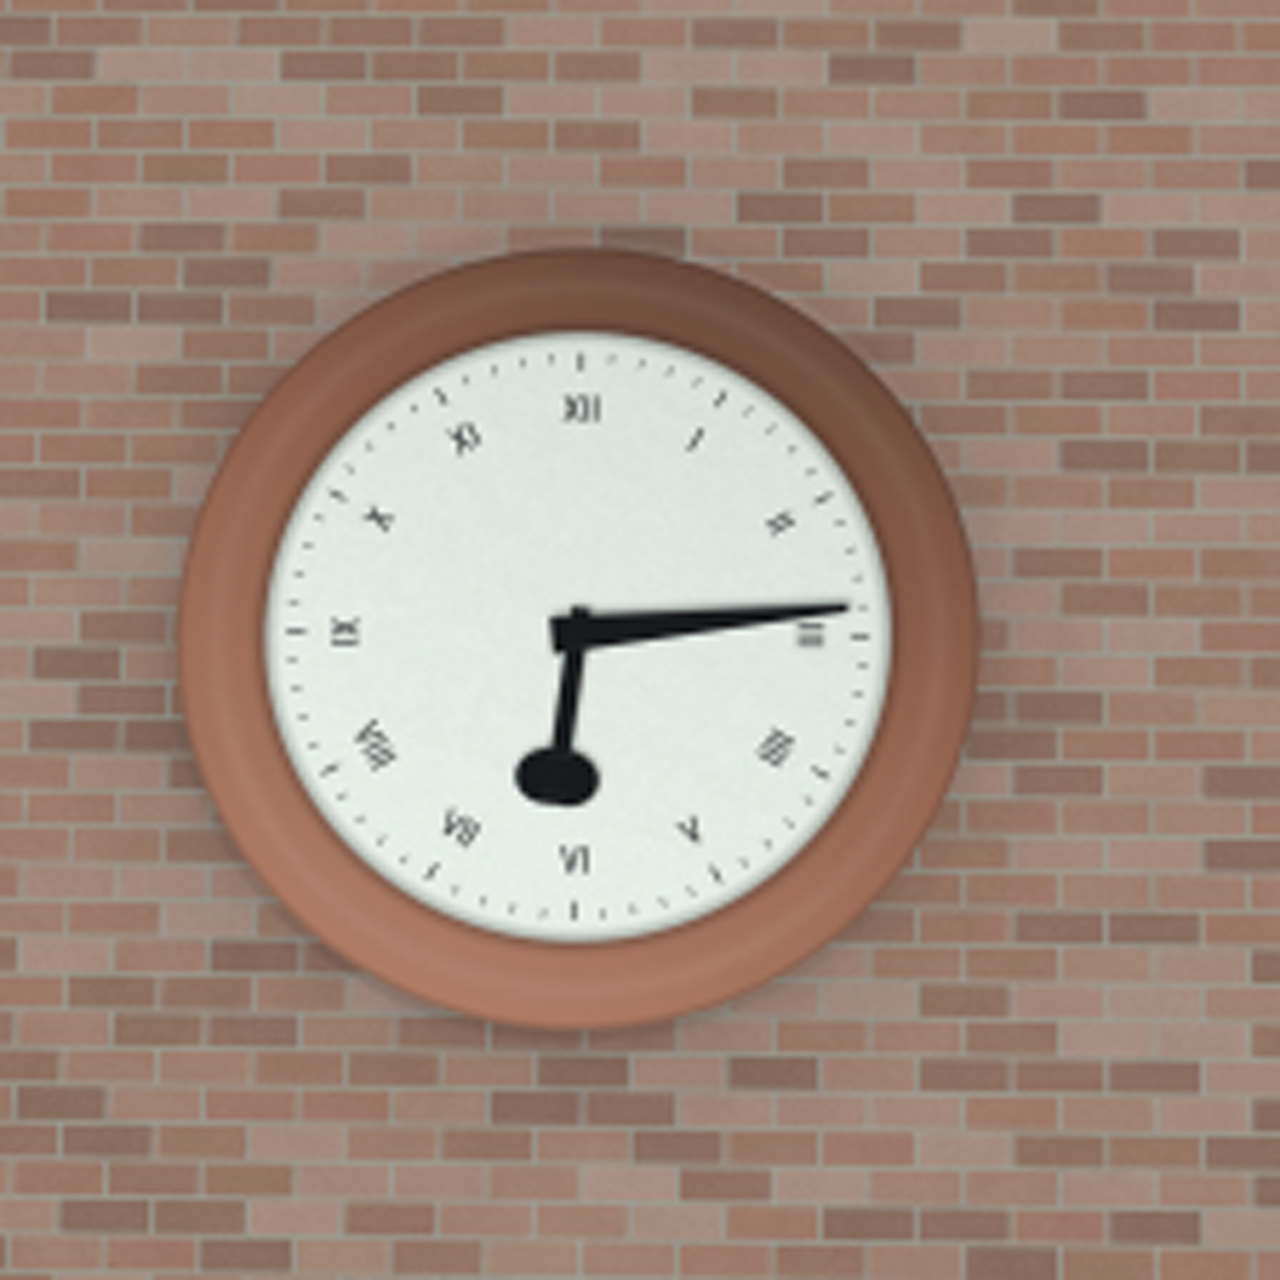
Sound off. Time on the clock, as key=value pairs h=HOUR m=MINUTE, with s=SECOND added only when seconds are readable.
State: h=6 m=14
